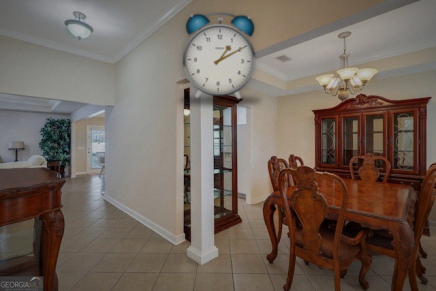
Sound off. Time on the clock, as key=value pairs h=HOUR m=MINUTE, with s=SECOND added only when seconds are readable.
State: h=1 m=10
